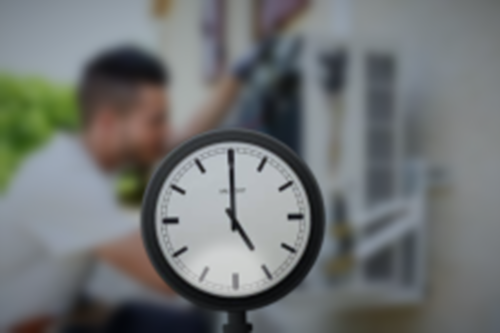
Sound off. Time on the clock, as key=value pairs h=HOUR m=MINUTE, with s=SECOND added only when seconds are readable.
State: h=5 m=0
